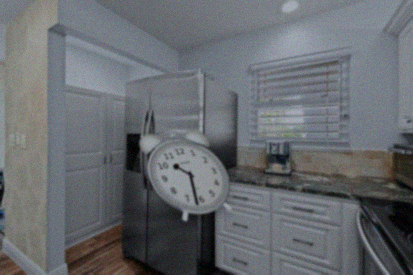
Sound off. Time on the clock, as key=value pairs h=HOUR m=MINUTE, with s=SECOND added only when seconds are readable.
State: h=10 m=32
